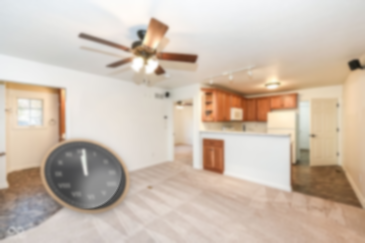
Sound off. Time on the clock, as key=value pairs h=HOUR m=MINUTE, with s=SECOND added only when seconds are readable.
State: h=12 m=1
